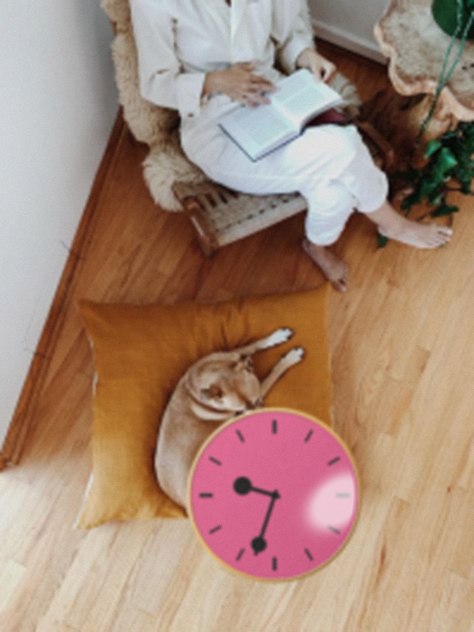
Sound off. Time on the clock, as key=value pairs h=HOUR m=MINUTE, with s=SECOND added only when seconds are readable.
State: h=9 m=33
